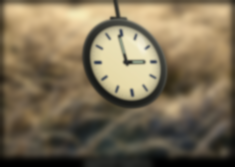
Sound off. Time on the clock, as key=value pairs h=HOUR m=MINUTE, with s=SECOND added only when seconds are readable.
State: h=2 m=59
